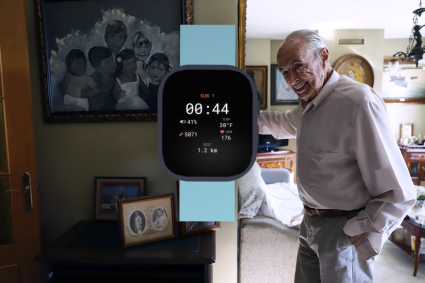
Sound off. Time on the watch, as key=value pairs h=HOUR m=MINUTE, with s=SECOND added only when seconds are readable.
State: h=0 m=44
